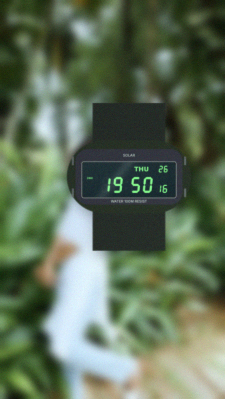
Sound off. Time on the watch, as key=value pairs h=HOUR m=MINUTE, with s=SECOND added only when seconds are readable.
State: h=19 m=50
